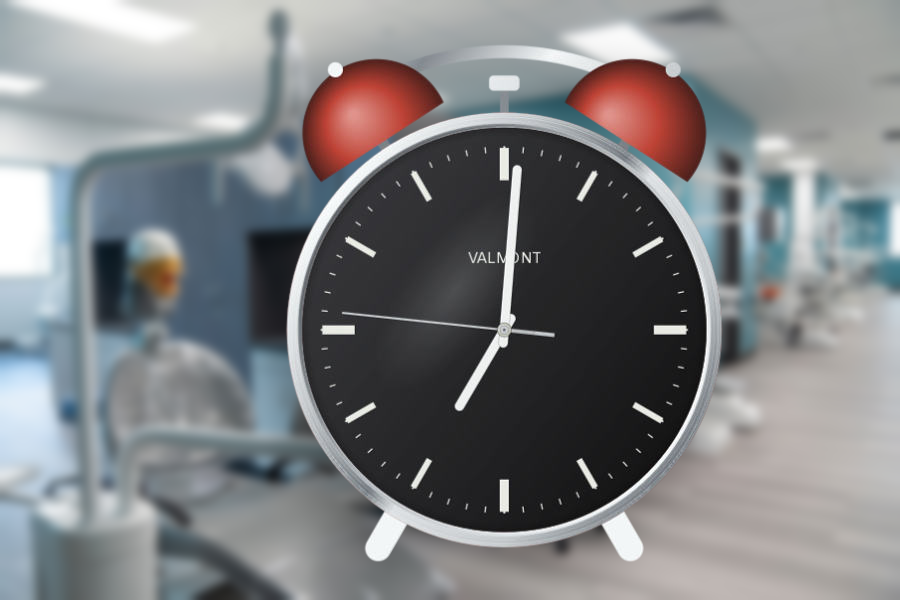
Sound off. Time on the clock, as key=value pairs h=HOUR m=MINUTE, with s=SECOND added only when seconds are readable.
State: h=7 m=0 s=46
